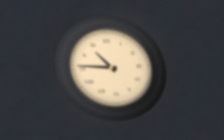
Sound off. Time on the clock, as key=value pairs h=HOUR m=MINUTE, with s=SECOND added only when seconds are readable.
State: h=10 m=46
